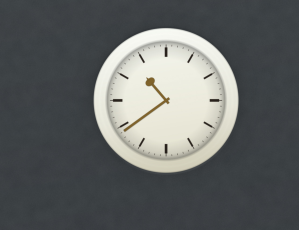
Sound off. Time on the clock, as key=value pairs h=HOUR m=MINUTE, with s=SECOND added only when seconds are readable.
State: h=10 m=39
